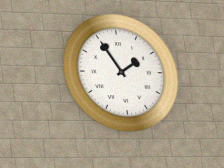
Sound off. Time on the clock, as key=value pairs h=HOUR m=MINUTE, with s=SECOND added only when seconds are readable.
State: h=1 m=55
